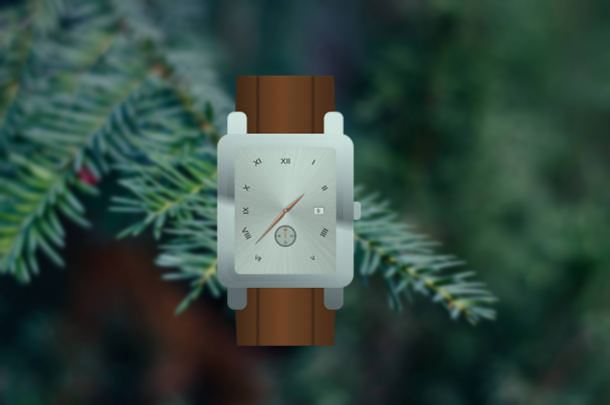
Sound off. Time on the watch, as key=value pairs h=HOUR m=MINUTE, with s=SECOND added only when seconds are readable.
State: h=1 m=37
